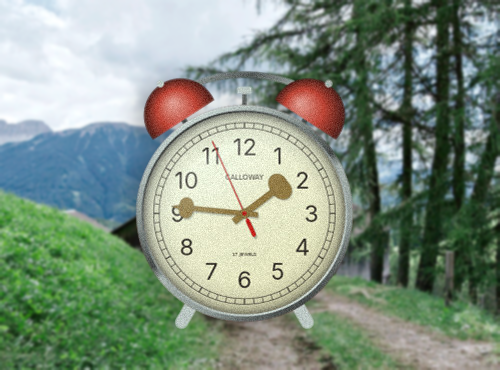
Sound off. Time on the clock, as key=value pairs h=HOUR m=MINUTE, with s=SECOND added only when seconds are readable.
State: h=1 m=45 s=56
